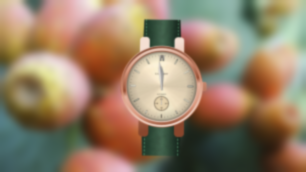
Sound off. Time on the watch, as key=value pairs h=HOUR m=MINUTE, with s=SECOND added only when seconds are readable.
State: h=11 m=59
